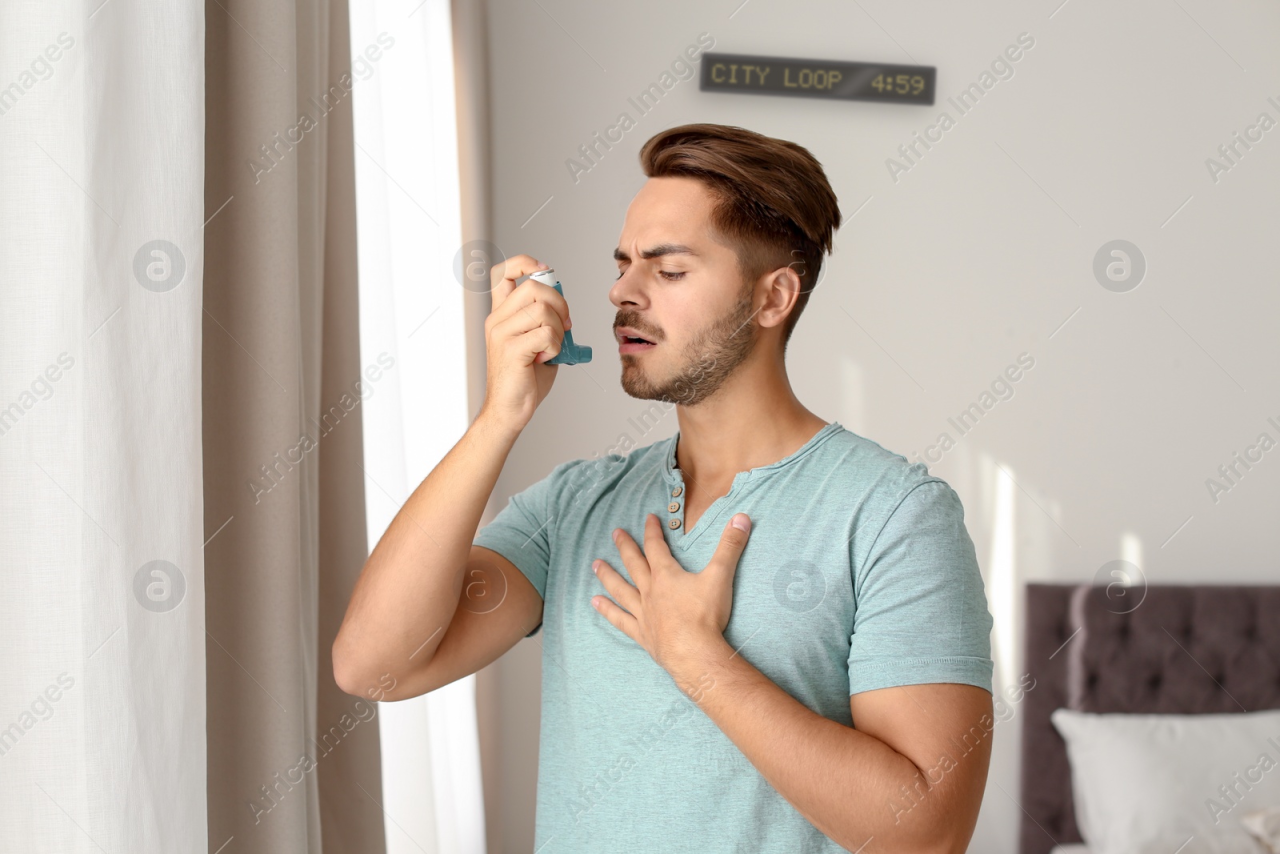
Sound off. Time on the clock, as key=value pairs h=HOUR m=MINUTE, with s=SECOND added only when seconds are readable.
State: h=4 m=59
